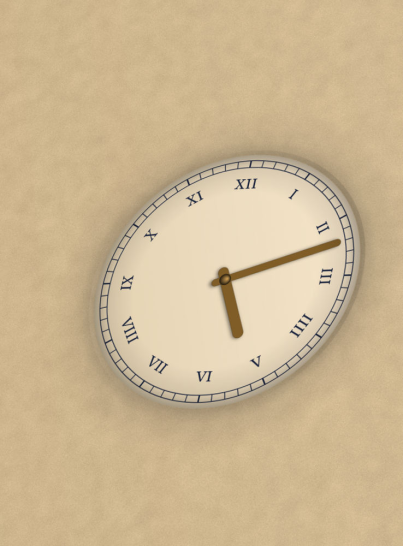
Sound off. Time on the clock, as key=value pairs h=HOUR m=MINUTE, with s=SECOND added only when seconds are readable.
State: h=5 m=12
